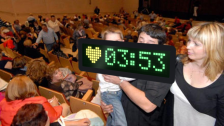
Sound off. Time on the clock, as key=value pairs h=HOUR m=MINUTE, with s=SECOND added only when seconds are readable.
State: h=3 m=53
